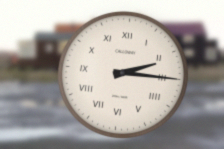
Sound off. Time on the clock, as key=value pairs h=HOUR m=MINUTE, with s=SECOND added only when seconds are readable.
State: h=2 m=15
